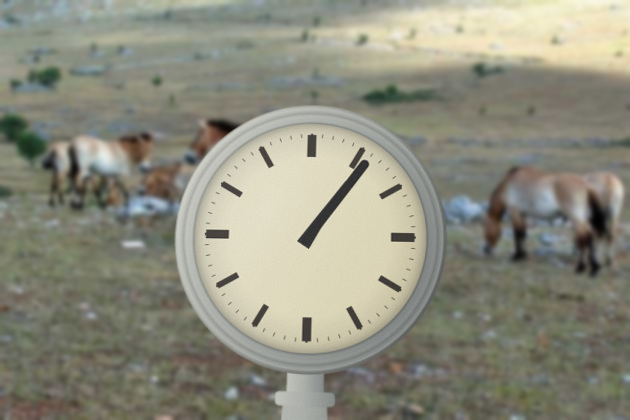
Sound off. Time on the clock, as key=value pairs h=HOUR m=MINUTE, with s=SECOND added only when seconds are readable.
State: h=1 m=6
